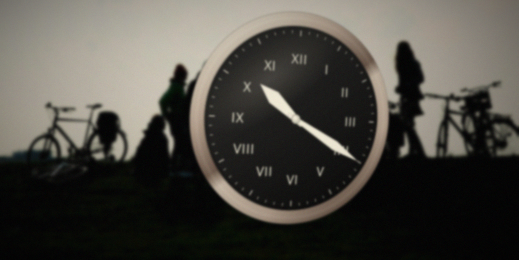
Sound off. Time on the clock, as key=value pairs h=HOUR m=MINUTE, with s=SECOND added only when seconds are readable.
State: h=10 m=20
